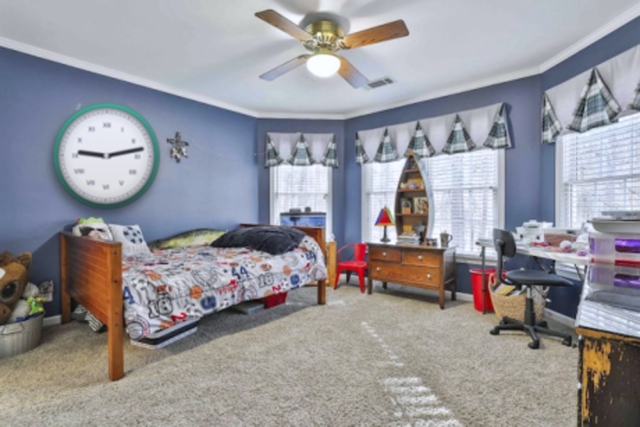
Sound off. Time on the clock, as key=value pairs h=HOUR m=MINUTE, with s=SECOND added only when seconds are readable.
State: h=9 m=13
